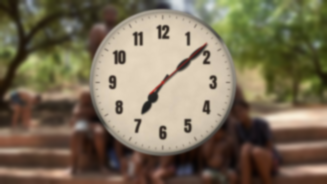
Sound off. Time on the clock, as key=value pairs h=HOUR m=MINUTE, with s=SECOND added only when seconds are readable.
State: h=7 m=8 s=8
